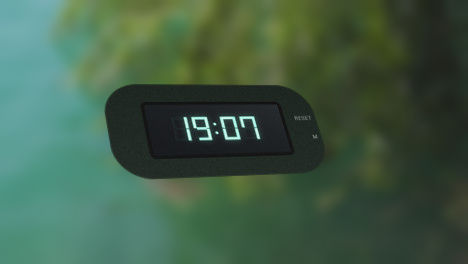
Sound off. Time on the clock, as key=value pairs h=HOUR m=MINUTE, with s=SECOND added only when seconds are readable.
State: h=19 m=7
